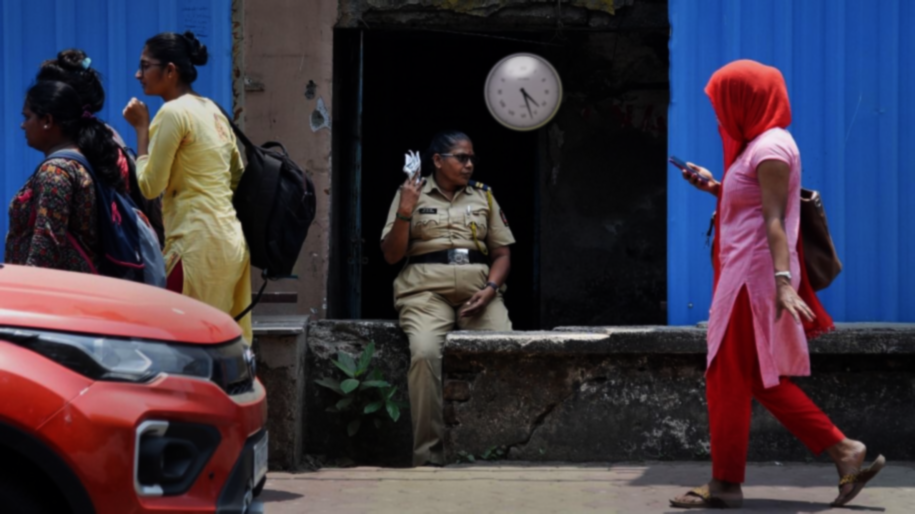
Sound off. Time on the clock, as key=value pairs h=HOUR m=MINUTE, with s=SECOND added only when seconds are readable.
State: h=4 m=27
